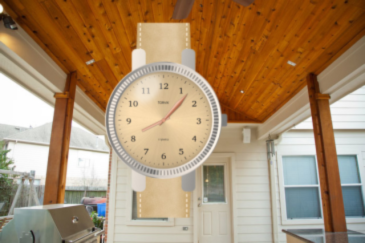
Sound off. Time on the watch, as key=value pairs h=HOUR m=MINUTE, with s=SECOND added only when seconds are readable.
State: h=8 m=7
